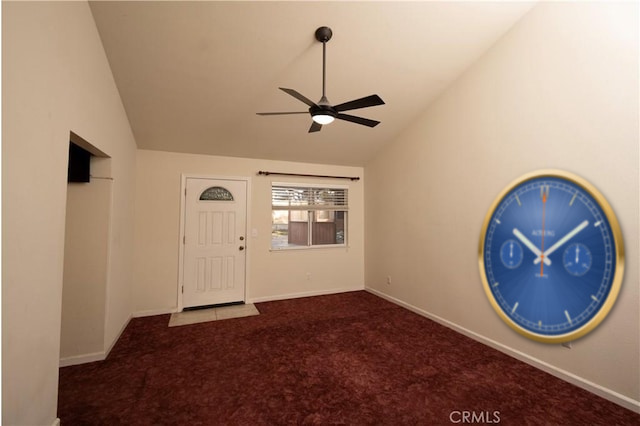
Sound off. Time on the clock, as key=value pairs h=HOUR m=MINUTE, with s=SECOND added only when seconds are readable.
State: h=10 m=9
